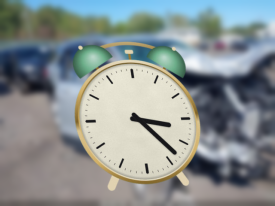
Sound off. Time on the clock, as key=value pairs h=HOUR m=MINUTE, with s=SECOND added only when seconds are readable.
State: h=3 m=23
